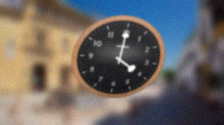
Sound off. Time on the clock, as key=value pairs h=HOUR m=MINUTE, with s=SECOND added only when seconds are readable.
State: h=4 m=0
